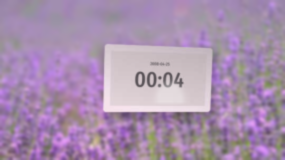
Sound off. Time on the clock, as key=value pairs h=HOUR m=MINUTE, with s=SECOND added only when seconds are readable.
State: h=0 m=4
